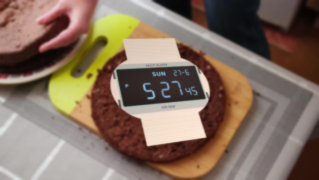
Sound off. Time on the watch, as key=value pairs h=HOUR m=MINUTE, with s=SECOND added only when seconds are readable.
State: h=5 m=27 s=45
